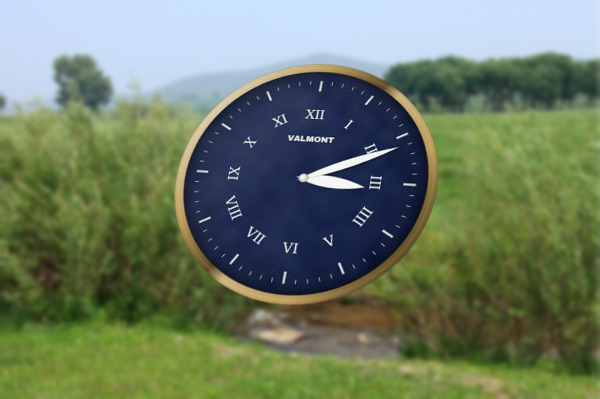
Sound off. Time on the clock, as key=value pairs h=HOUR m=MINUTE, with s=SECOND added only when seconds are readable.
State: h=3 m=11
